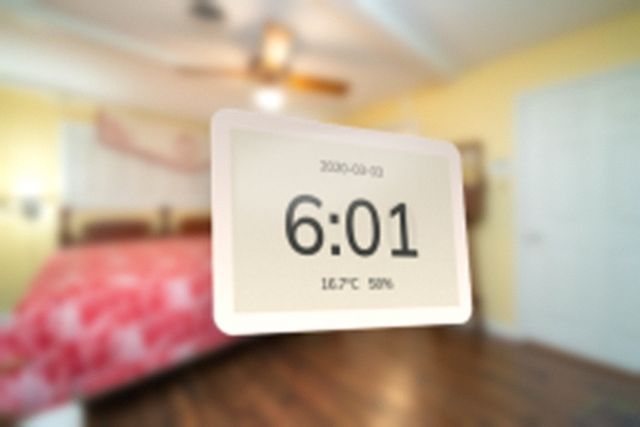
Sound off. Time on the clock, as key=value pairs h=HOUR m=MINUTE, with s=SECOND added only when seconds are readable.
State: h=6 m=1
